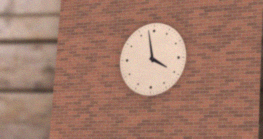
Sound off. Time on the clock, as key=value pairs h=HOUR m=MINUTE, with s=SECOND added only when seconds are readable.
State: h=3 m=58
